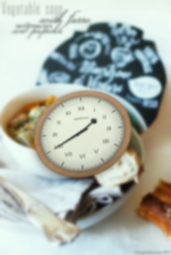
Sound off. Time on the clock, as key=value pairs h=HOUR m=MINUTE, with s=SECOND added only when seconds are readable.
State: h=1 m=40
